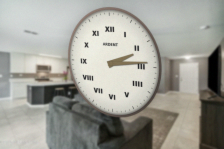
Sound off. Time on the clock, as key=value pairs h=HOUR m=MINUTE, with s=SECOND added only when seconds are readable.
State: h=2 m=14
